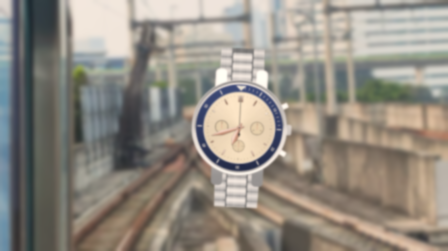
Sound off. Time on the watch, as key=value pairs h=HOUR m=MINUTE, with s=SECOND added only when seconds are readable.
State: h=6 m=42
